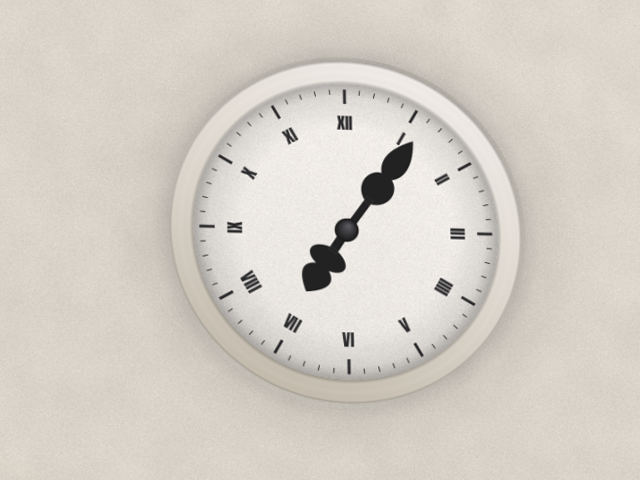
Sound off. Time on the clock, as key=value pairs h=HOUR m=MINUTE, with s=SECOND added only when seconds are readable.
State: h=7 m=6
